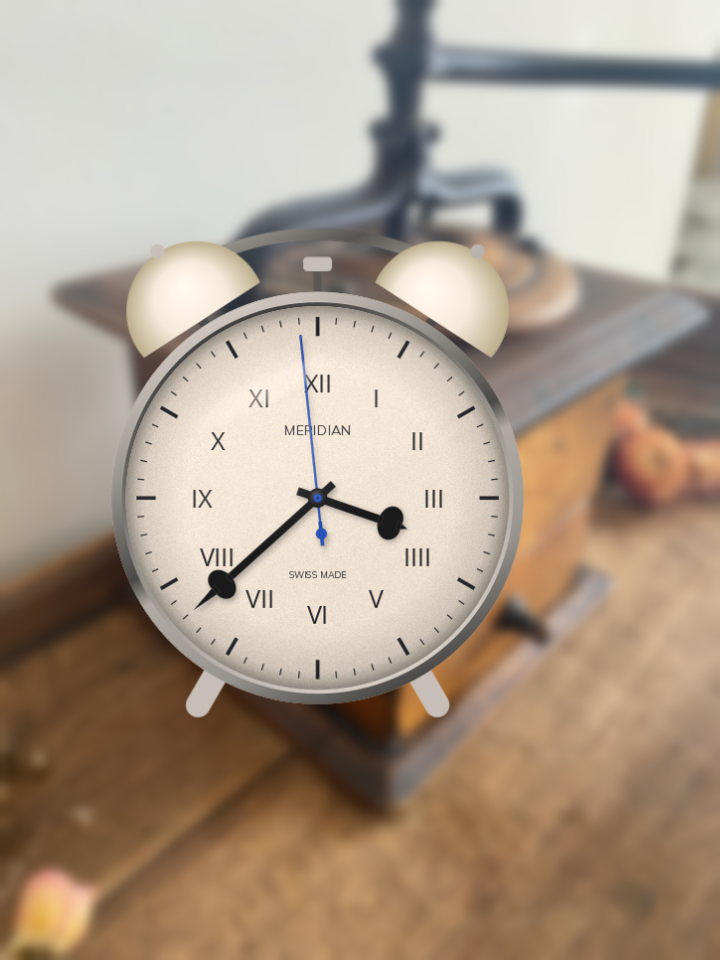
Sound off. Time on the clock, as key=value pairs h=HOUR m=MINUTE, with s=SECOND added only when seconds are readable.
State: h=3 m=37 s=59
